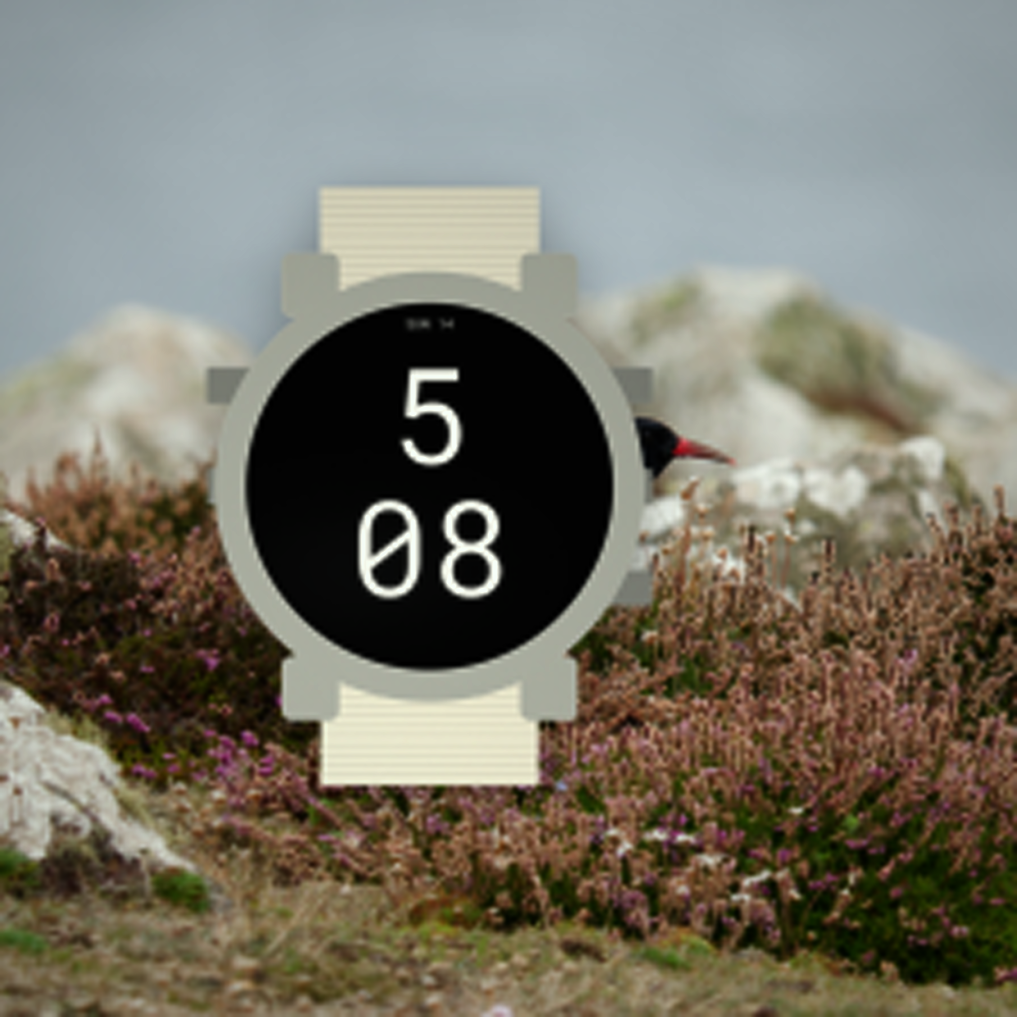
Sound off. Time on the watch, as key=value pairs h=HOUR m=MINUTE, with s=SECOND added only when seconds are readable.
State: h=5 m=8
